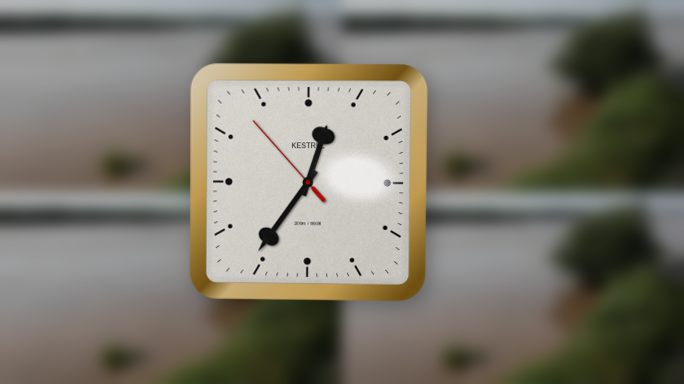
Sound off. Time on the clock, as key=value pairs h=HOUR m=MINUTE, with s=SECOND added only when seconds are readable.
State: h=12 m=35 s=53
